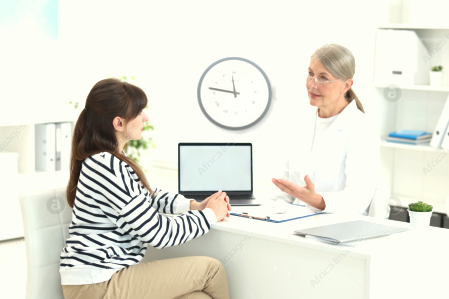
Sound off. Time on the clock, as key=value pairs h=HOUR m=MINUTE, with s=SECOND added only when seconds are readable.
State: h=11 m=47
